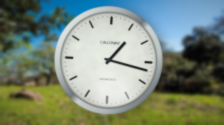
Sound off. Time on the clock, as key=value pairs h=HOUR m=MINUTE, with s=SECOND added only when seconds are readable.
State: h=1 m=17
